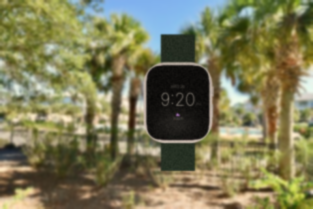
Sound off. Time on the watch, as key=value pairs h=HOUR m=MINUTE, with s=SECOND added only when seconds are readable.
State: h=9 m=20
